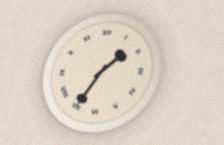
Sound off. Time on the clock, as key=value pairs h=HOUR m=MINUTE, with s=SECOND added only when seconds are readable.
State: h=1 m=35
